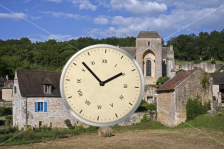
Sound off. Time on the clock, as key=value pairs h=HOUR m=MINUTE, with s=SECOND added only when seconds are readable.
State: h=1 m=52
